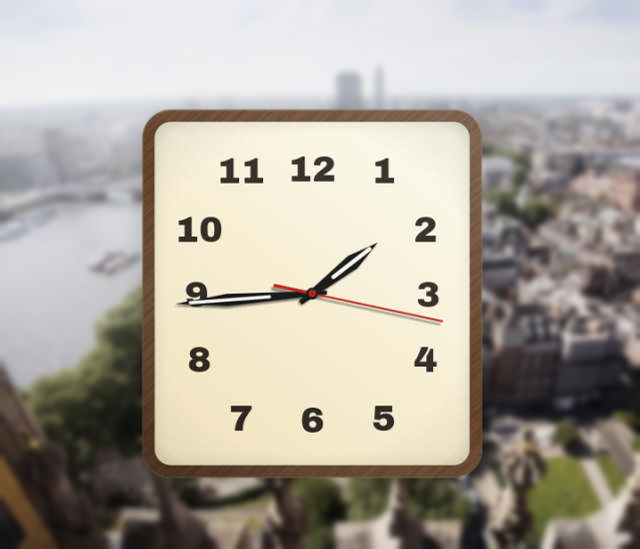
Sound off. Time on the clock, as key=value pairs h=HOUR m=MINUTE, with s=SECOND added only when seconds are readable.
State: h=1 m=44 s=17
